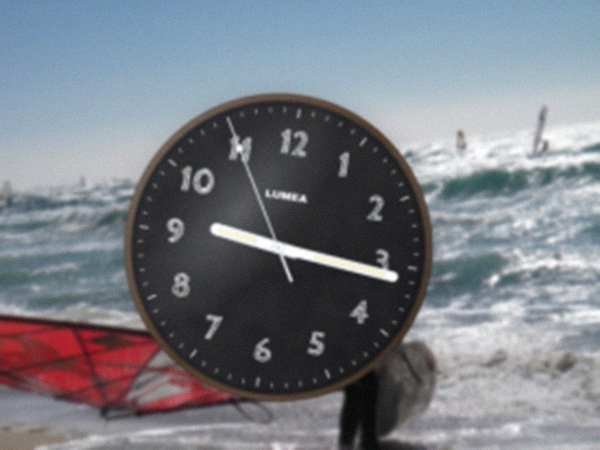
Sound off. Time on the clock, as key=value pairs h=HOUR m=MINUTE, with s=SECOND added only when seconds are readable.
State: h=9 m=15 s=55
